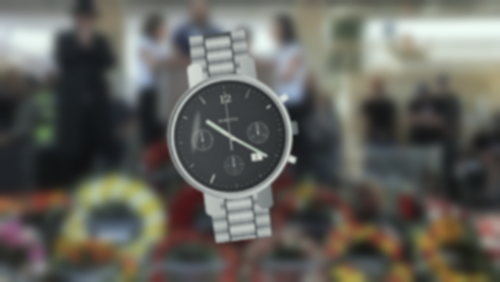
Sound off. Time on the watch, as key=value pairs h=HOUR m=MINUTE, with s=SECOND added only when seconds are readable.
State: h=10 m=21
